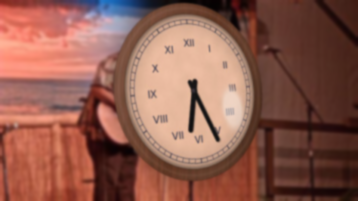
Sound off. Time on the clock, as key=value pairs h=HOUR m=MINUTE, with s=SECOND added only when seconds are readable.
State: h=6 m=26
